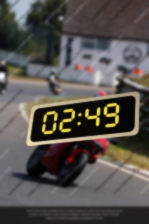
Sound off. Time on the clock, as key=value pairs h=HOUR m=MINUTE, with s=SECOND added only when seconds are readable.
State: h=2 m=49
